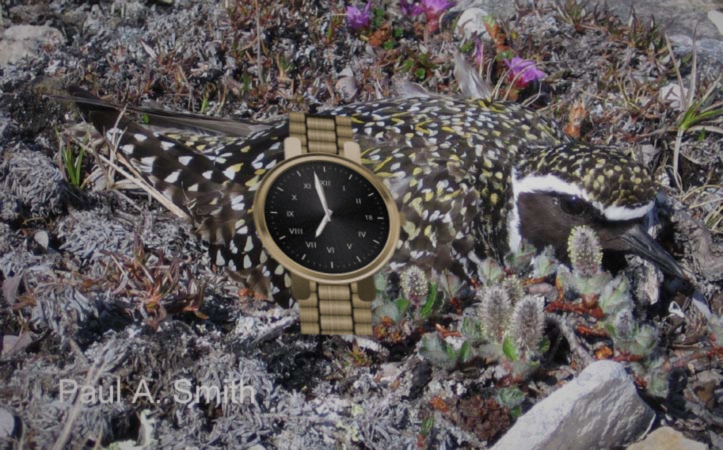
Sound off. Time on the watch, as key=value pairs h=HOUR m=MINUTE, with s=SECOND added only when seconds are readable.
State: h=6 m=58
